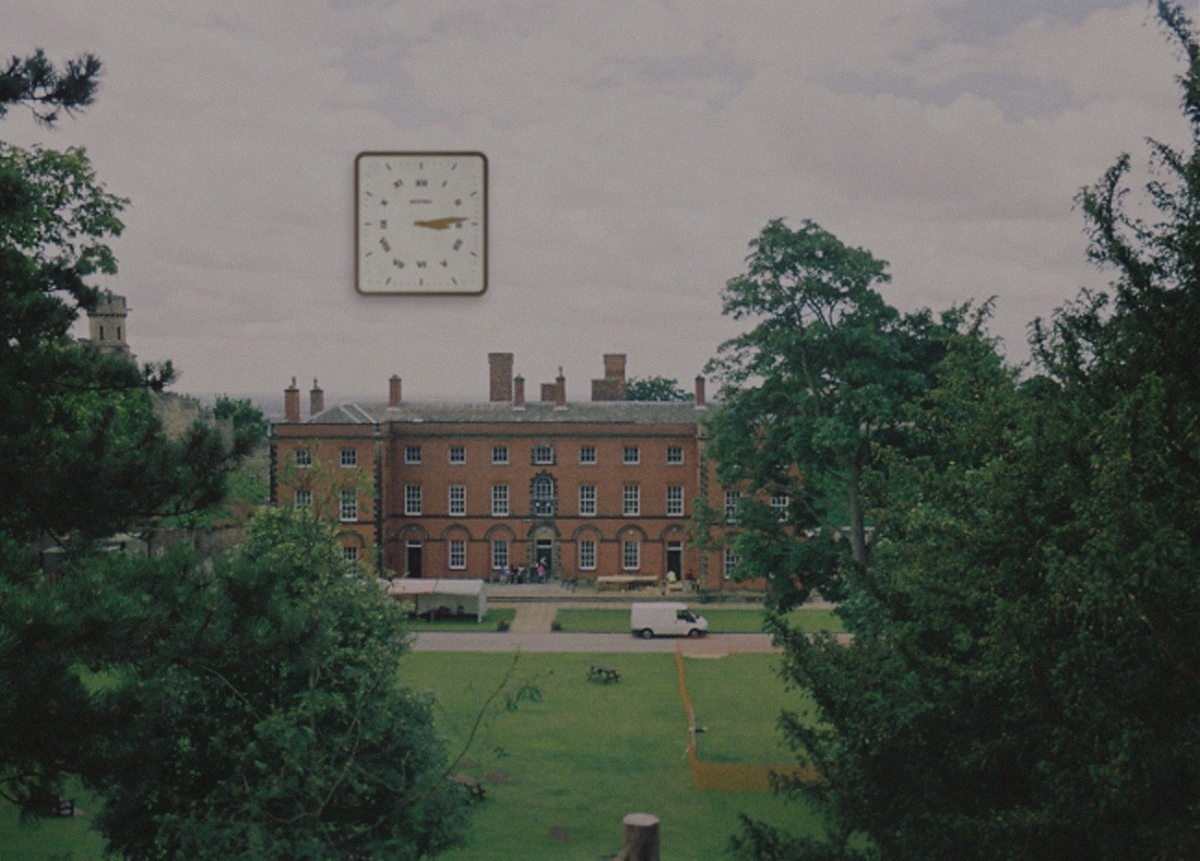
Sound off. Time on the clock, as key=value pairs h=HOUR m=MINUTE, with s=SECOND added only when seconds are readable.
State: h=3 m=14
